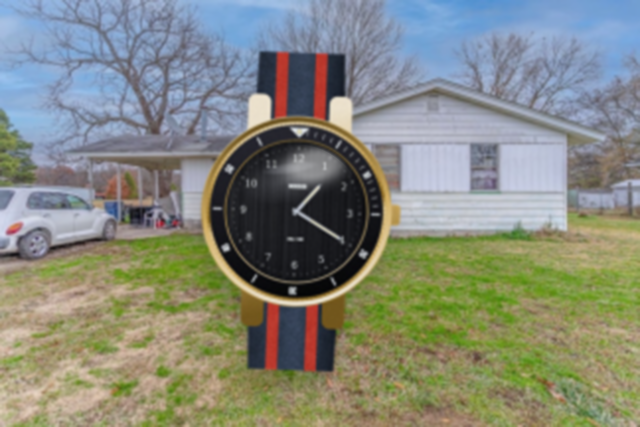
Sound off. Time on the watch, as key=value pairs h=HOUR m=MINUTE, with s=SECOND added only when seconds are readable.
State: h=1 m=20
